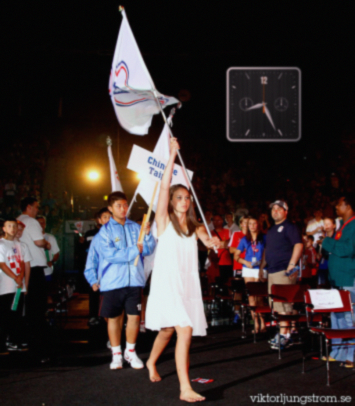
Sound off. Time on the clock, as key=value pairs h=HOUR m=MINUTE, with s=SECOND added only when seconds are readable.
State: h=8 m=26
